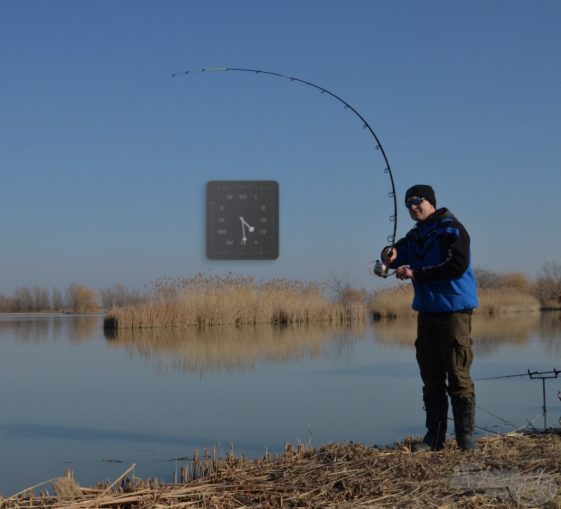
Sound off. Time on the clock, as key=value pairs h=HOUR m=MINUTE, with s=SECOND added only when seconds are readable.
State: h=4 m=29
